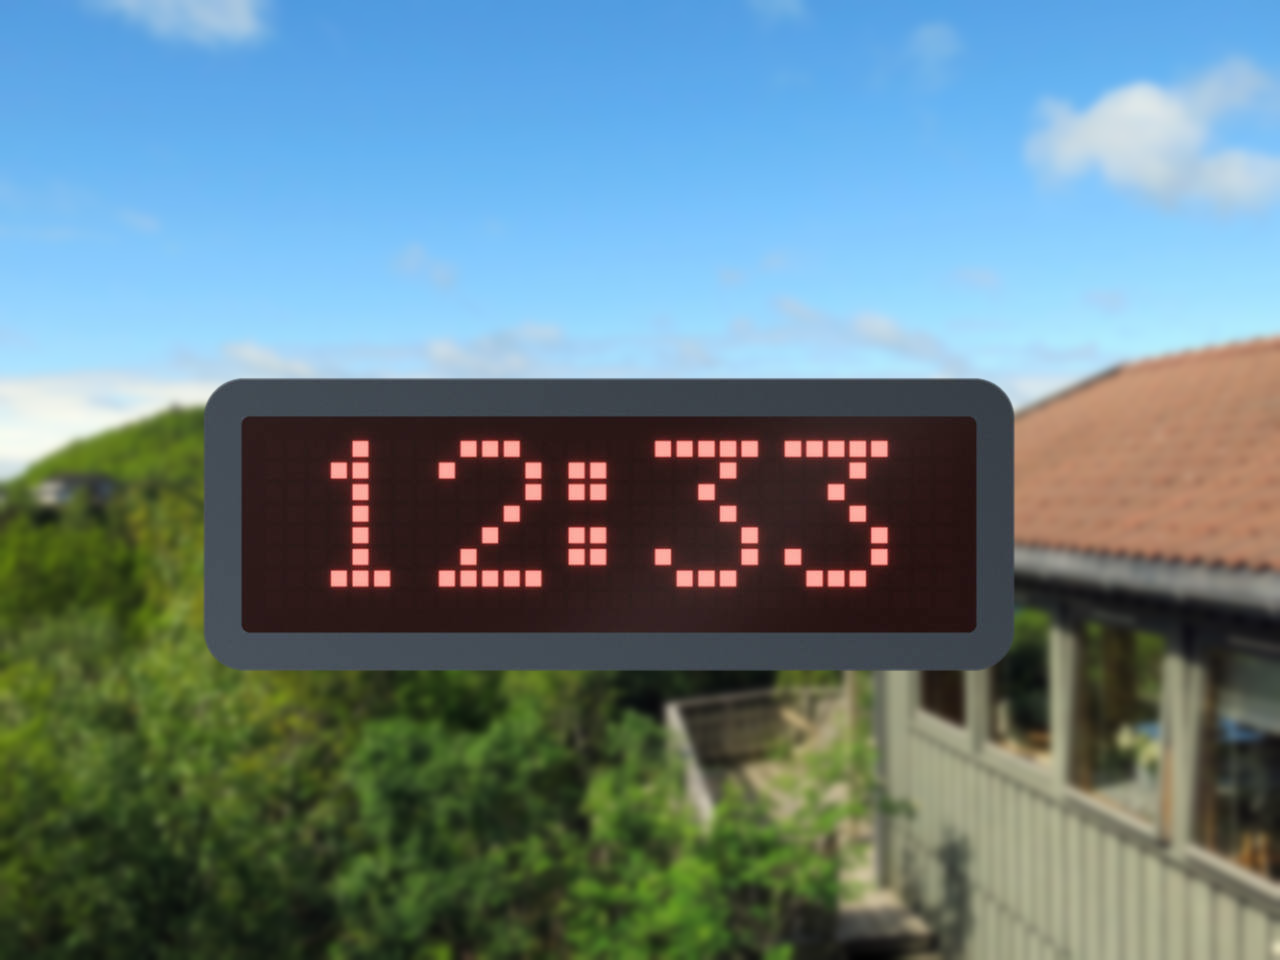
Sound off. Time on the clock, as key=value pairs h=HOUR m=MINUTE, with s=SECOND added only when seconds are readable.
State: h=12 m=33
